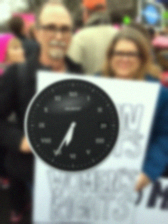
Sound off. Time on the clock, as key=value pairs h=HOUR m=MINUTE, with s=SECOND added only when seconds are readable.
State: h=6 m=35
